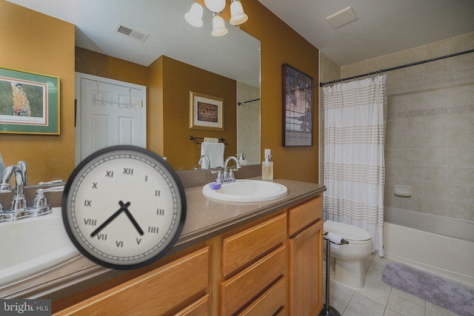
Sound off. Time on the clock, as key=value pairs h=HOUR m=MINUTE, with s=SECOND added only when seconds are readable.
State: h=4 m=37
